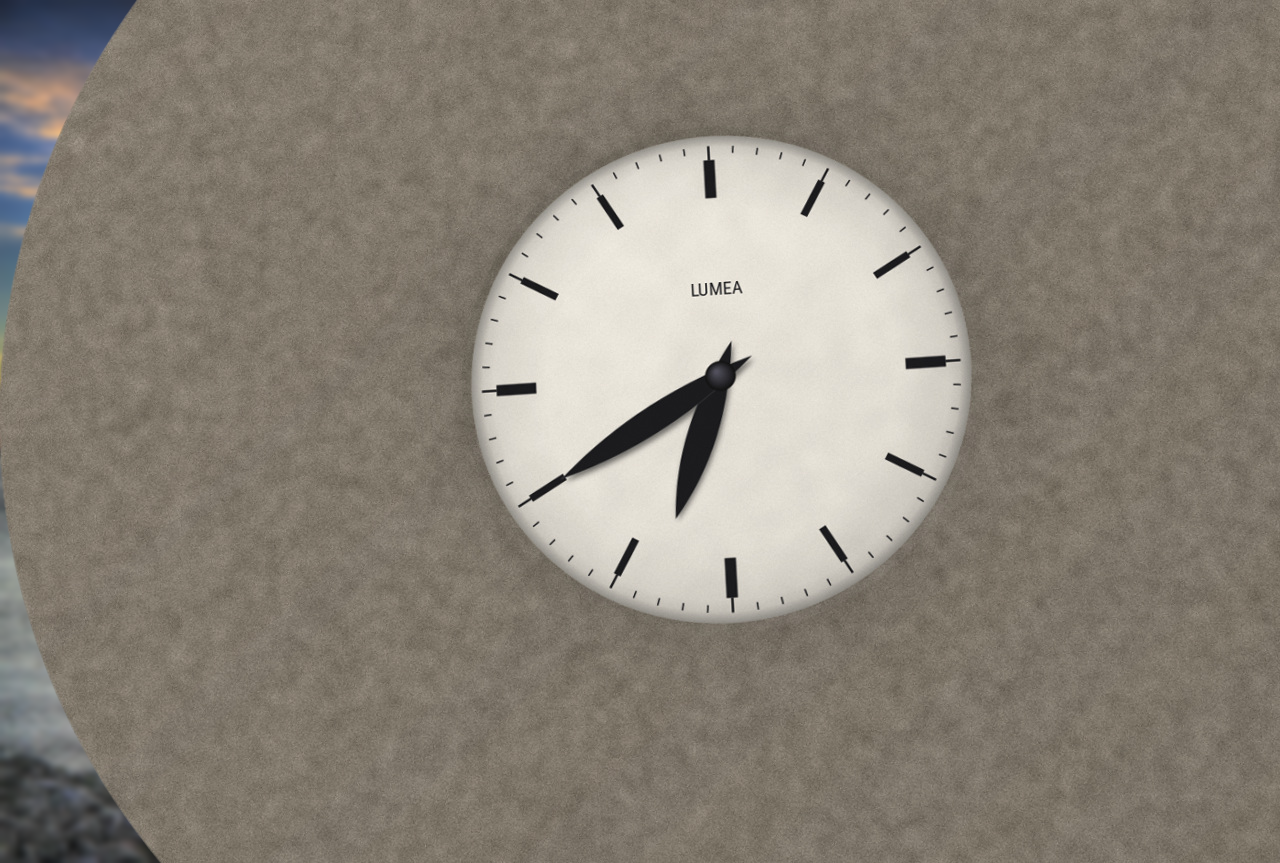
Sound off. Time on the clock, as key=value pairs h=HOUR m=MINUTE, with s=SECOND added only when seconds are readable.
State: h=6 m=40
